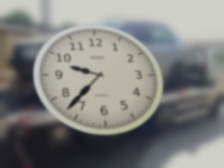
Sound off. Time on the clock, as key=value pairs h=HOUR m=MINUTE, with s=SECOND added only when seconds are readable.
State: h=9 m=37
